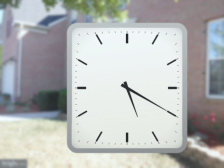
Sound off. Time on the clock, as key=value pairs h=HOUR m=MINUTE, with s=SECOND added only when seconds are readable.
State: h=5 m=20
